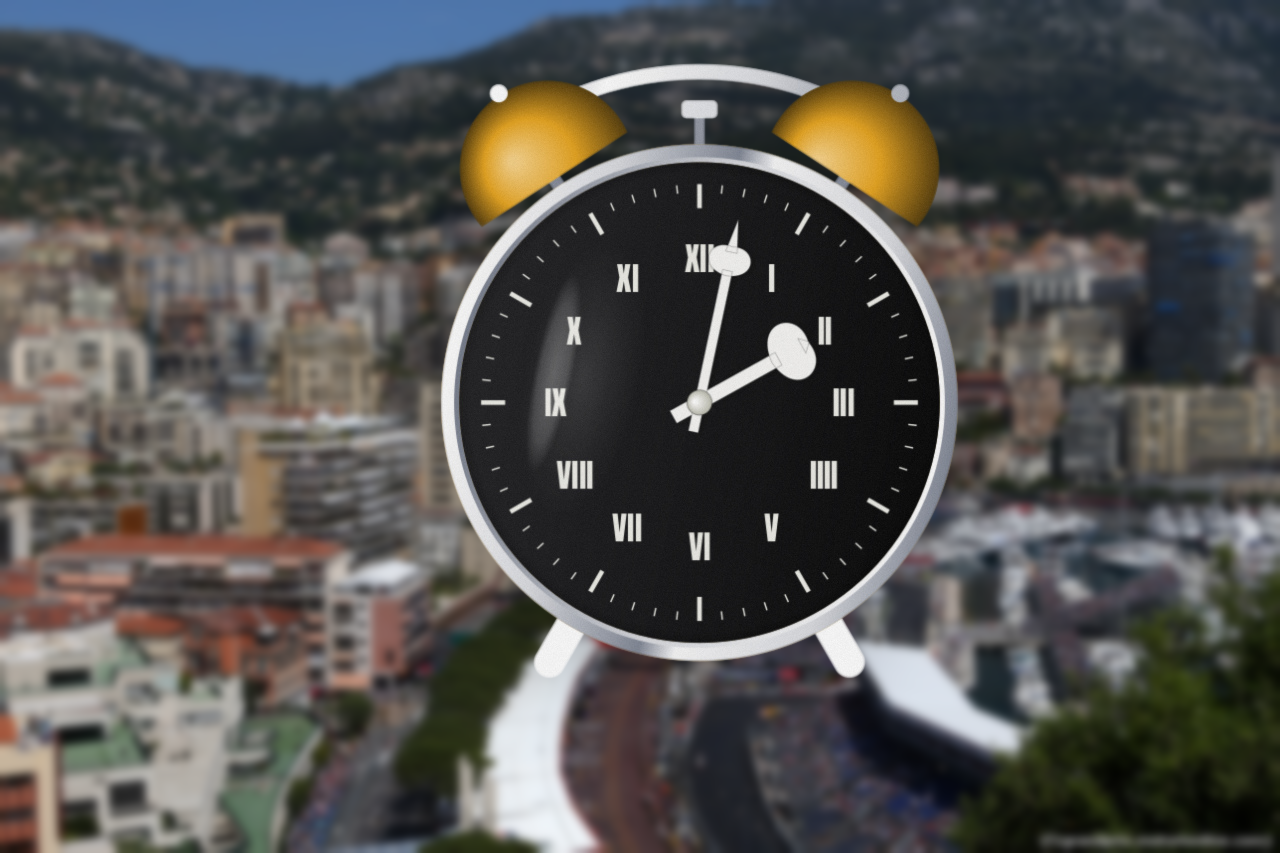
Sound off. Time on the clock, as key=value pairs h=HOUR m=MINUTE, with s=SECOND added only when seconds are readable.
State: h=2 m=2
